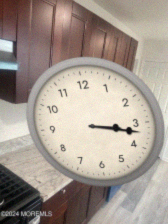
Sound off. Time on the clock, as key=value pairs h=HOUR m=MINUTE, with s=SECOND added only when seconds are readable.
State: h=3 m=17
